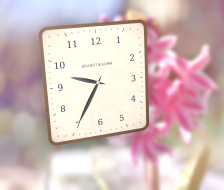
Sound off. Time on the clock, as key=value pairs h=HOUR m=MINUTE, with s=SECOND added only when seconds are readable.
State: h=9 m=35
